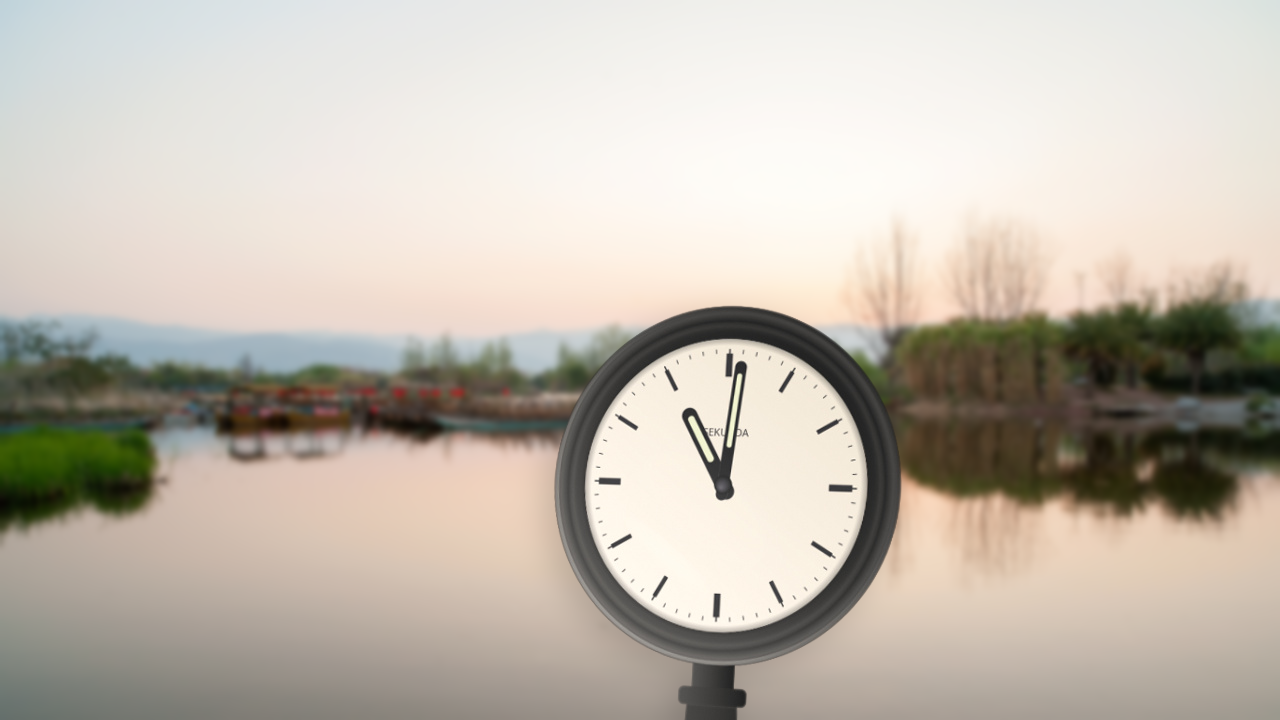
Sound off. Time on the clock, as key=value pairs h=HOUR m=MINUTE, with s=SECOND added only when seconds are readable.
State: h=11 m=1
